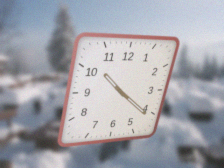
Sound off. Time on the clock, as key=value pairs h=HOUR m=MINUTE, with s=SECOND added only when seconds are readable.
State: h=10 m=21
